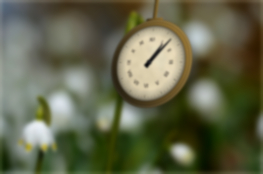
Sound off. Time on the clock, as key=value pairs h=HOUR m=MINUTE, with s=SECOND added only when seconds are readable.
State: h=1 m=7
